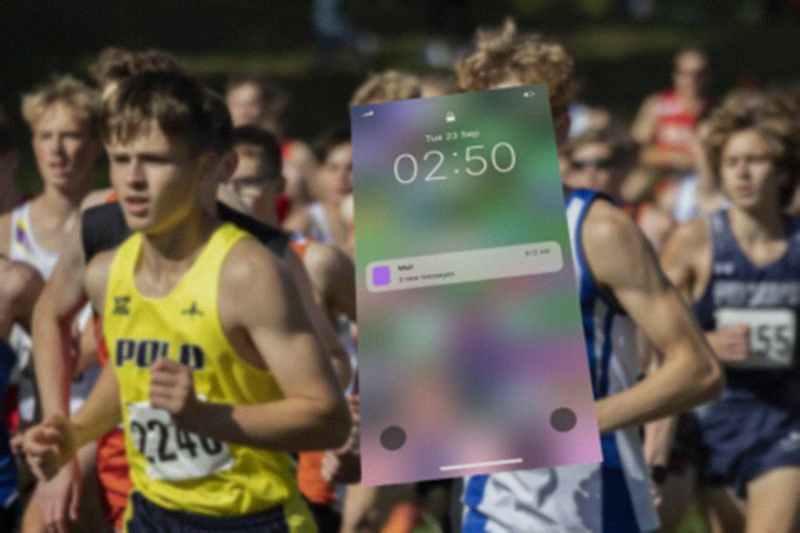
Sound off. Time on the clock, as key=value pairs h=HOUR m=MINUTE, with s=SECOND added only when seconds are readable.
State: h=2 m=50
